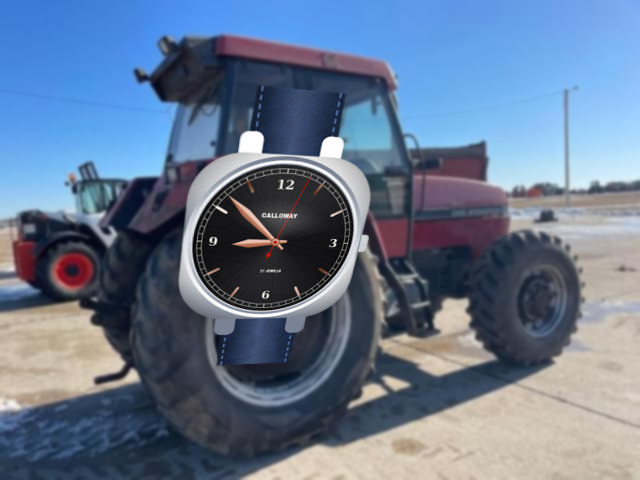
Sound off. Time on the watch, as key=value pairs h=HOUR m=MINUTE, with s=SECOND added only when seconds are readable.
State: h=8 m=52 s=3
